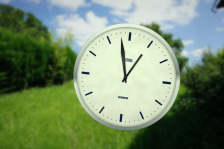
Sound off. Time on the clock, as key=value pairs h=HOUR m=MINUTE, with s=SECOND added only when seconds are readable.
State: h=12 m=58
